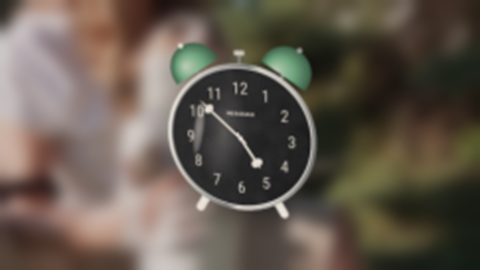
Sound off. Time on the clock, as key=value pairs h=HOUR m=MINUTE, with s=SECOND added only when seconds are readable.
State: h=4 m=52
